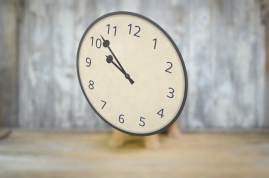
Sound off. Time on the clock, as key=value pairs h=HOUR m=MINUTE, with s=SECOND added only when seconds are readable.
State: h=9 m=52
